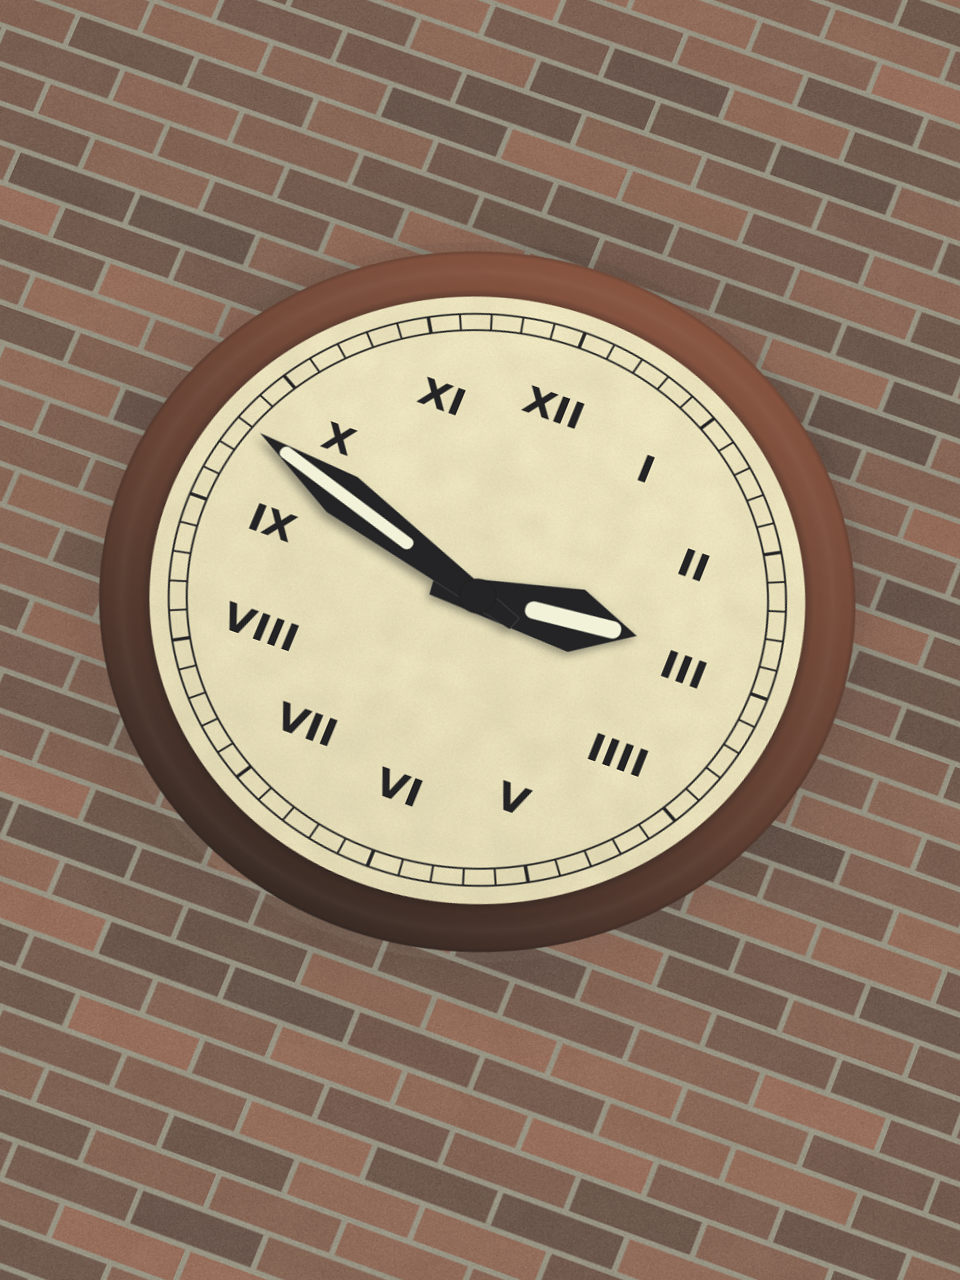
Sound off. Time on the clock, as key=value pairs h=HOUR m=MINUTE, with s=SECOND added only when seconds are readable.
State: h=2 m=48
